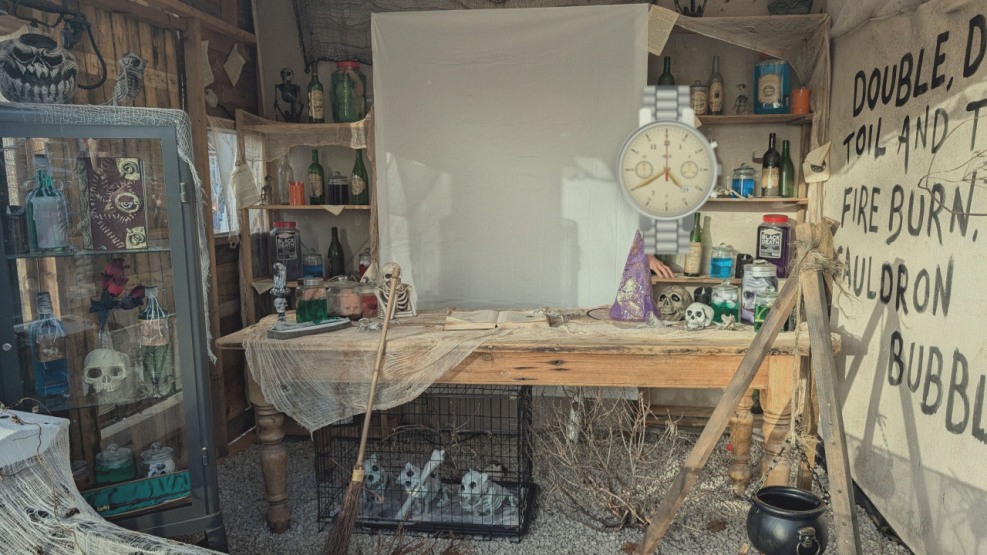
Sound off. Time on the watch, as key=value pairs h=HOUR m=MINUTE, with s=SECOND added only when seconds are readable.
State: h=4 m=40
